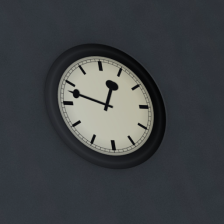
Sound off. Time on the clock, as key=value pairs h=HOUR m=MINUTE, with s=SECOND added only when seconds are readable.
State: h=12 m=48
